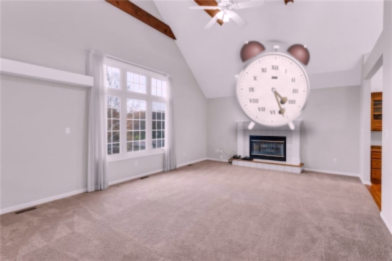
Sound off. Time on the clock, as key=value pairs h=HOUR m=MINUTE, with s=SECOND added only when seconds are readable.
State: h=4 m=26
